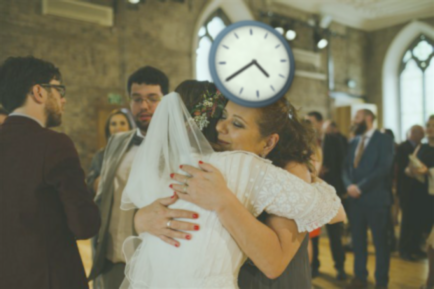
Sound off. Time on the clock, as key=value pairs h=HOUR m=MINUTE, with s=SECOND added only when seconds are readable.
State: h=4 m=40
